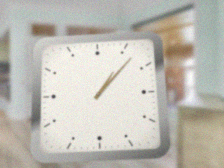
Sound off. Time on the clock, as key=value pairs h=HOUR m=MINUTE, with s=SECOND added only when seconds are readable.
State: h=1 m=7
